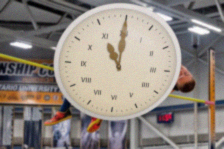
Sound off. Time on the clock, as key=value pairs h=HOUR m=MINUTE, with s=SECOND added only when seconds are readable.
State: h=11 m=0
